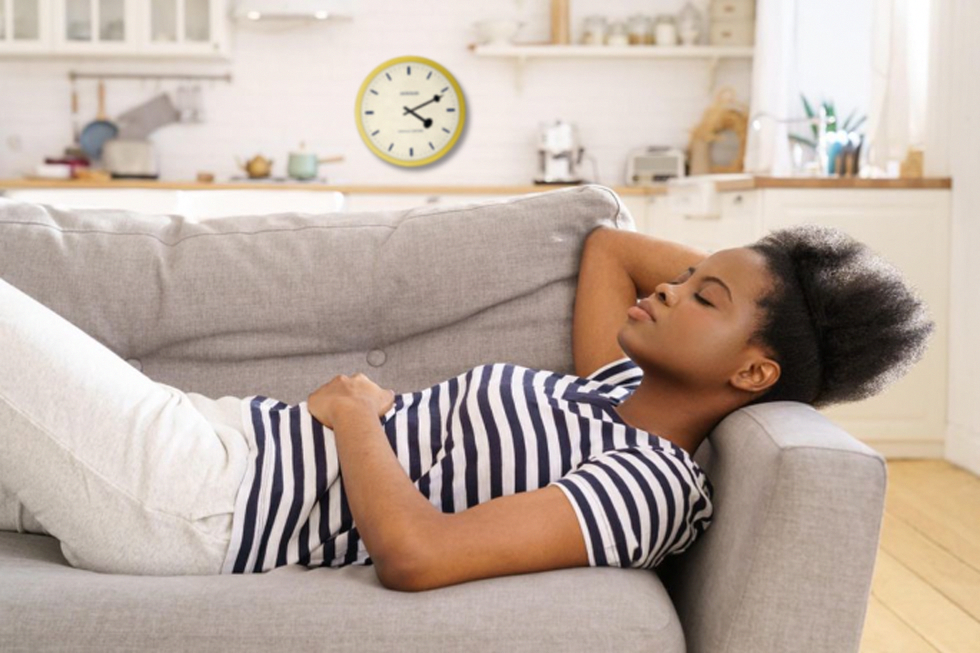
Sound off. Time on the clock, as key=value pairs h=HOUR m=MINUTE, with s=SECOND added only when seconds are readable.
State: h=4 m=11
